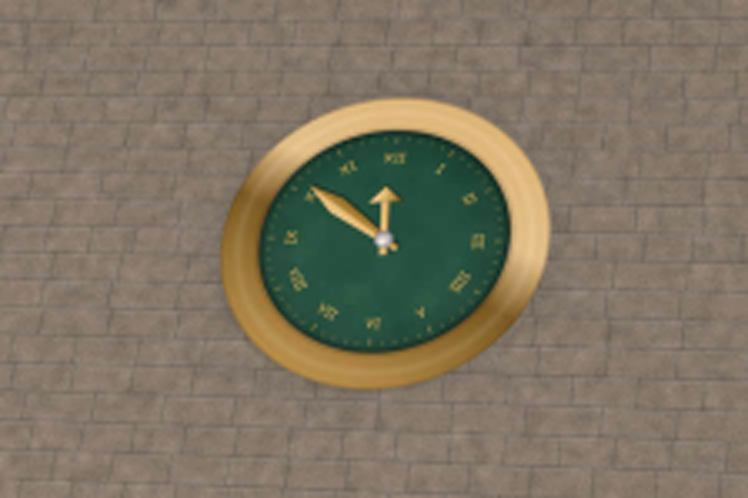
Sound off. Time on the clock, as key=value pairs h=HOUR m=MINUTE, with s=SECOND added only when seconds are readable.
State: h=11 m=51
